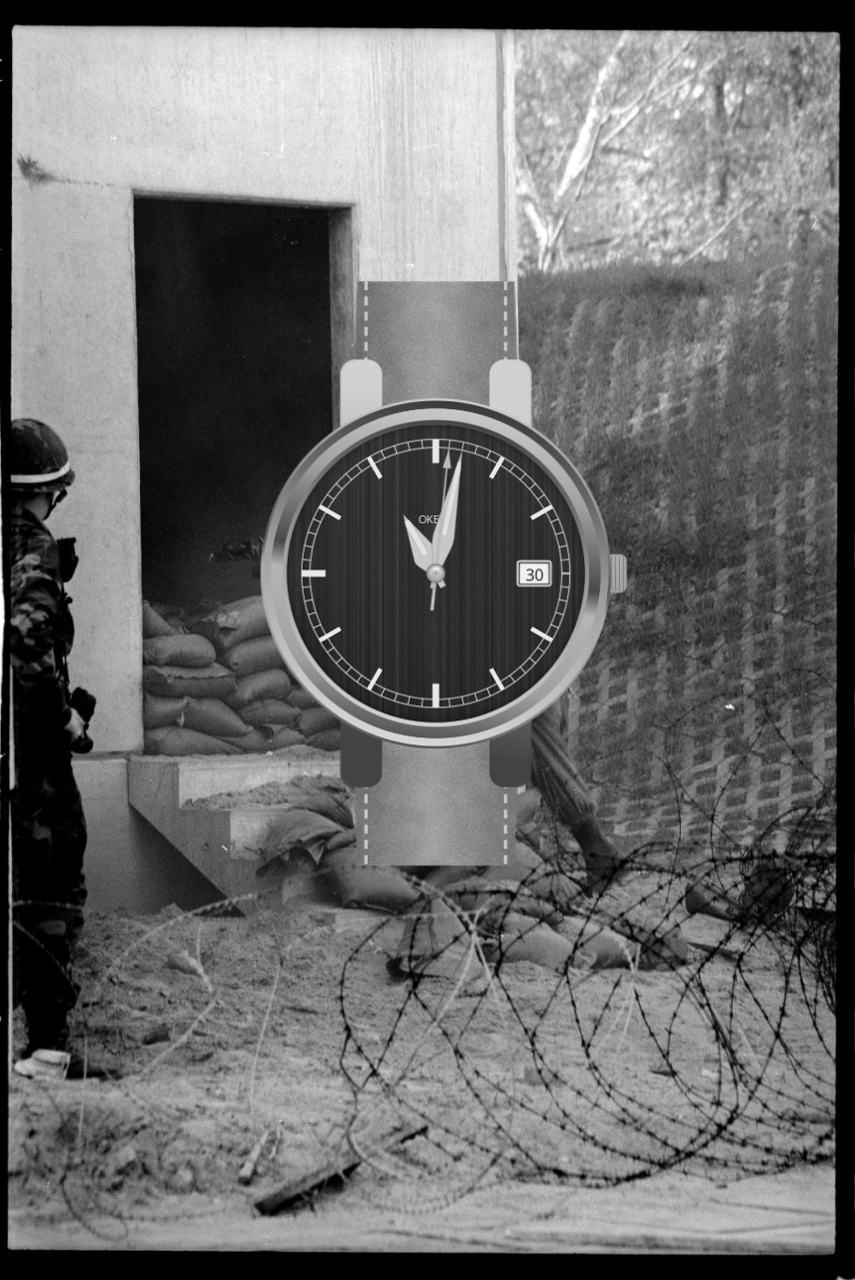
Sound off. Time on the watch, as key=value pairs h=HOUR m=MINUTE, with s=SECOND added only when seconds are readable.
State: h=11 m=2 s=1
